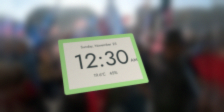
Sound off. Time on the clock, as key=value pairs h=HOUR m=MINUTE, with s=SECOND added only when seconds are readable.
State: h=12 m=30
